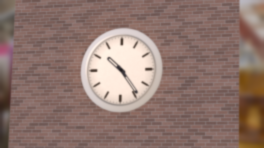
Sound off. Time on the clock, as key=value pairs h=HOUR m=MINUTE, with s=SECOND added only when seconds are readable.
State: h=10 m=24
